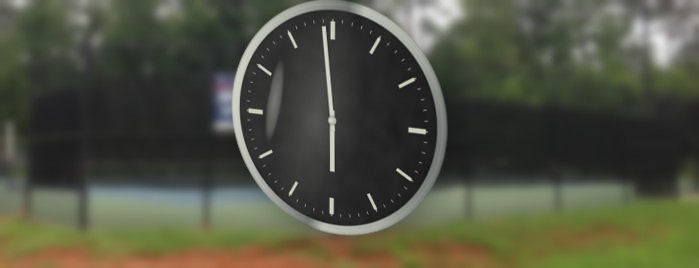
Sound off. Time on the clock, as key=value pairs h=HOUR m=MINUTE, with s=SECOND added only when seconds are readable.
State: h=5 m=59
